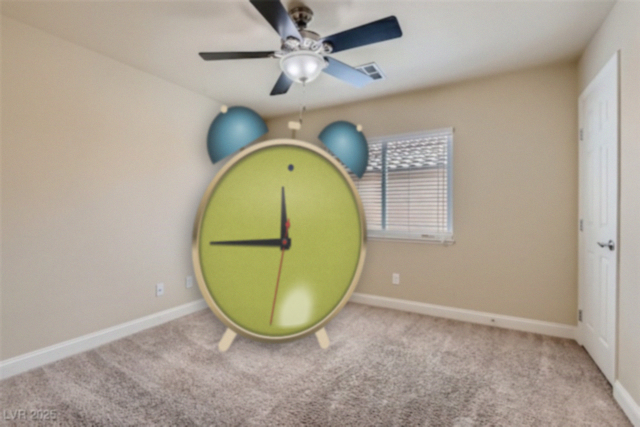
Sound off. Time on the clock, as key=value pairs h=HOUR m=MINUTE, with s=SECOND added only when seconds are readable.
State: h=11 m=44 s=31
